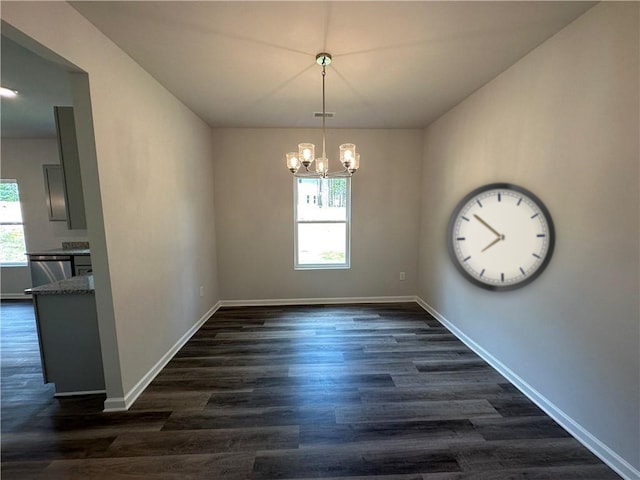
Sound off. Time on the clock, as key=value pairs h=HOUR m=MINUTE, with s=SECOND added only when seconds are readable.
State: h=7 m=52
